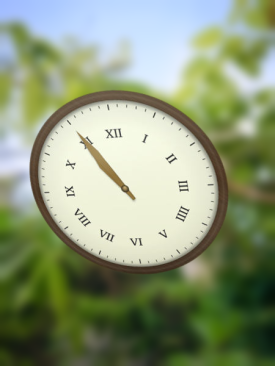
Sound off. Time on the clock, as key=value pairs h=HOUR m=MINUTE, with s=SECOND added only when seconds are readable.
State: h=10 m=55
